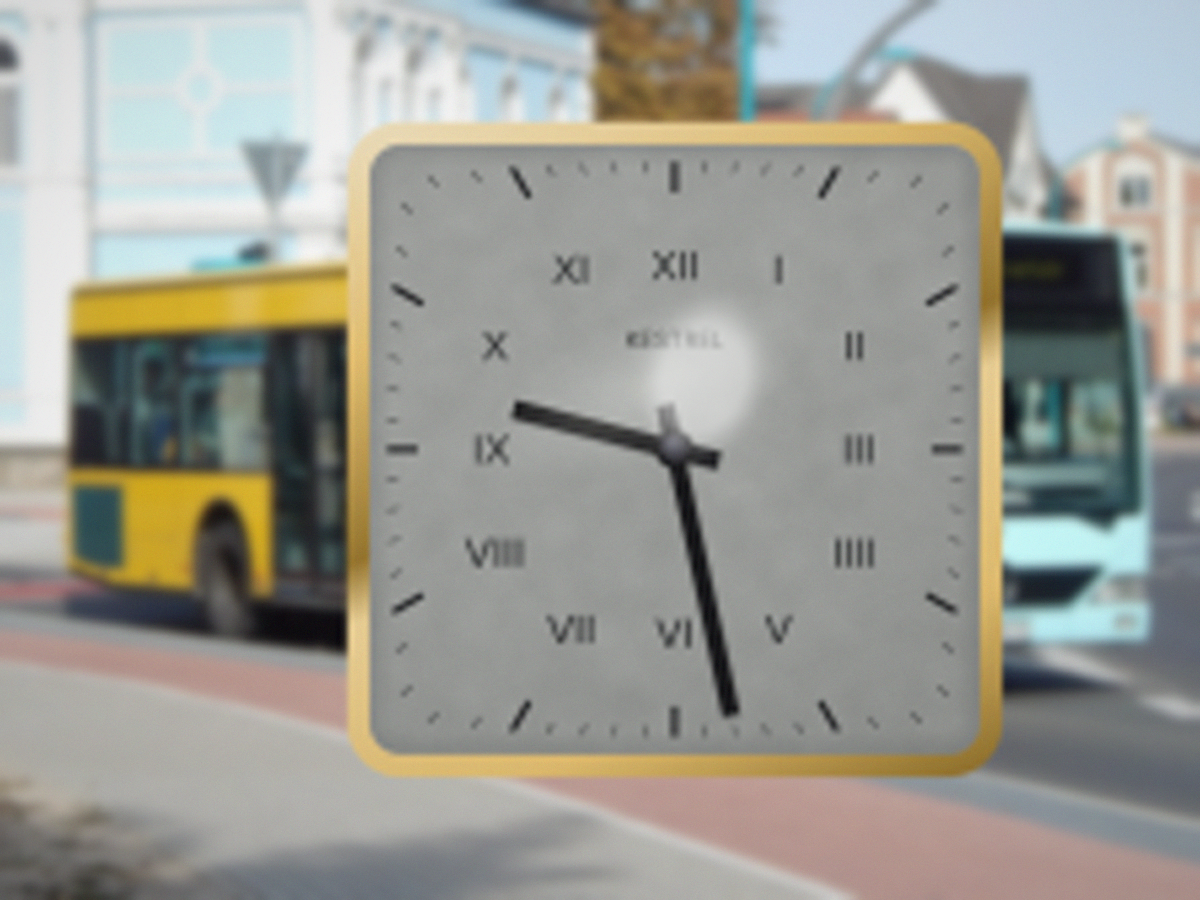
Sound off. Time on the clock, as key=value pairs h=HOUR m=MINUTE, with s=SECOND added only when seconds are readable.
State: h=9 m=28
